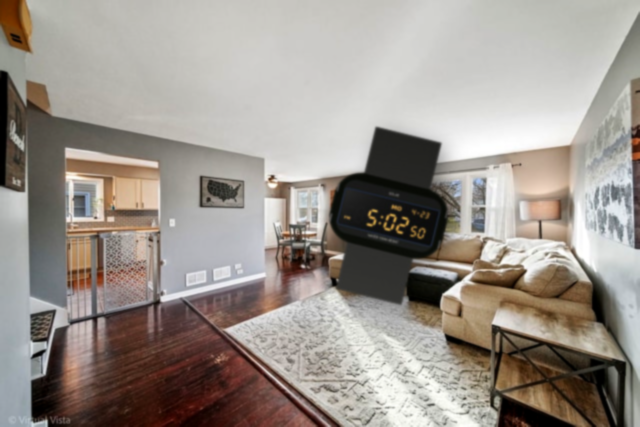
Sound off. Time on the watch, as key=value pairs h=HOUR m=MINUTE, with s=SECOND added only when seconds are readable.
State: h=5 m=2 s=50
